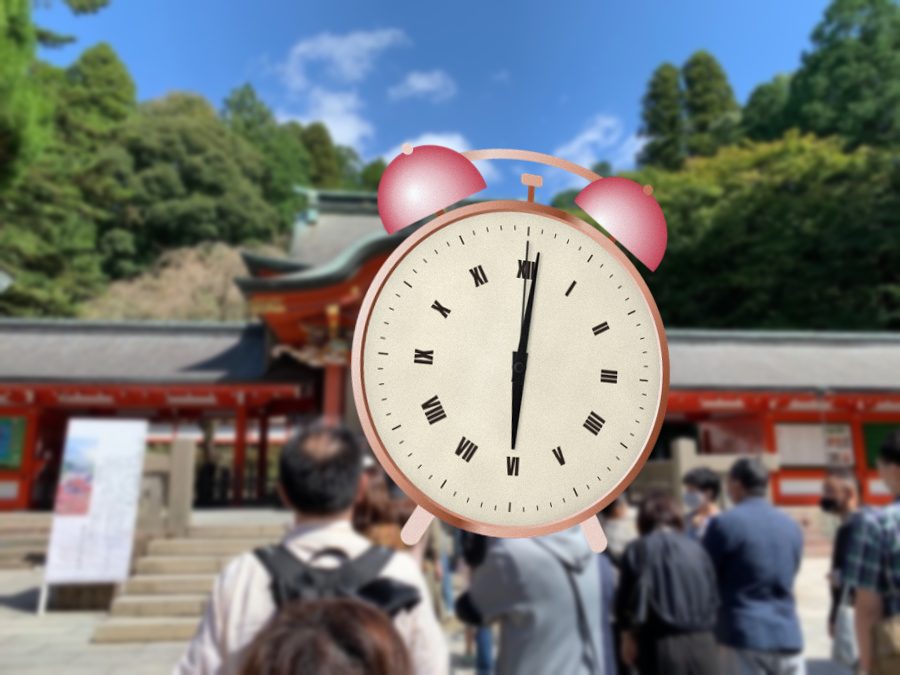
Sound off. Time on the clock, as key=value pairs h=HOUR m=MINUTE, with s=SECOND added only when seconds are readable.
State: h=6 m=1 s=0
